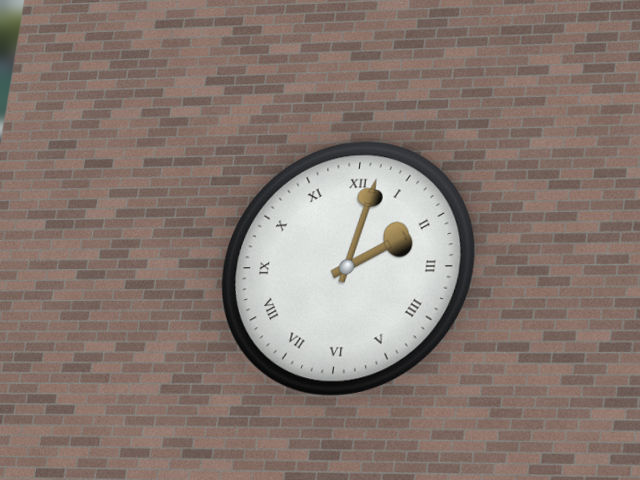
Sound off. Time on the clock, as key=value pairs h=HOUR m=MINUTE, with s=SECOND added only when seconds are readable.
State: h=2 m=2
